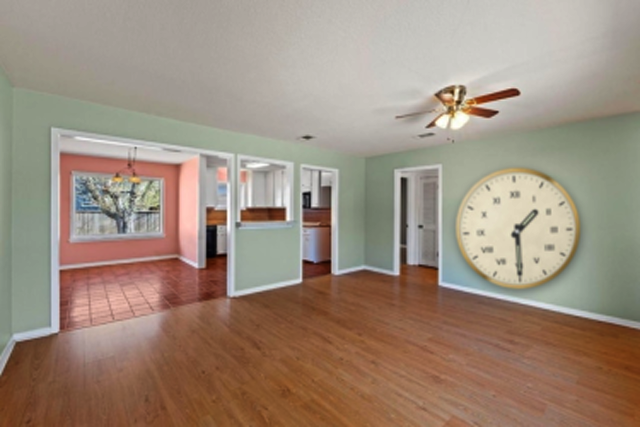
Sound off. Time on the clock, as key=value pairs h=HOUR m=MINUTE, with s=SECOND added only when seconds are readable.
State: h=1 m=30
